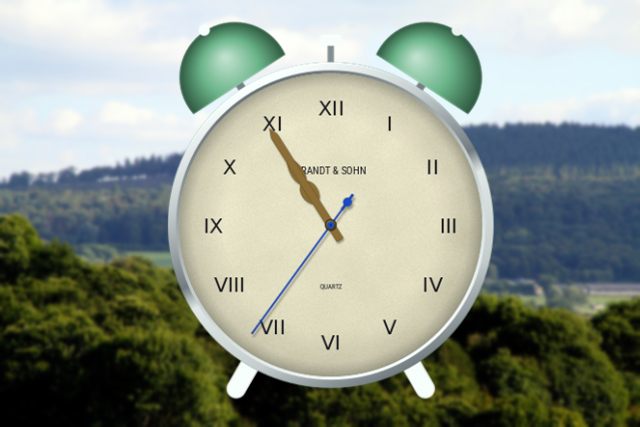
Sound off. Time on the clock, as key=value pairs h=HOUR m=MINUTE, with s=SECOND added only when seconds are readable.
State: h=10 m=54 s=36
